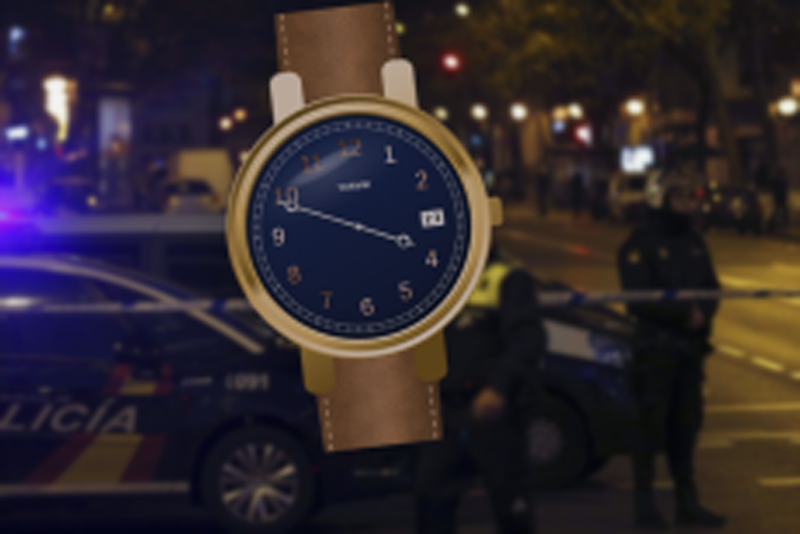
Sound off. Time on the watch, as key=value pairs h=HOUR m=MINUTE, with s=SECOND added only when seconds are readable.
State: h=3 m=49
